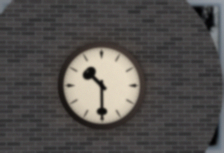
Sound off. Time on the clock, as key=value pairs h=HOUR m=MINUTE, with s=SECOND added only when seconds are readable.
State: h=10 m=30
